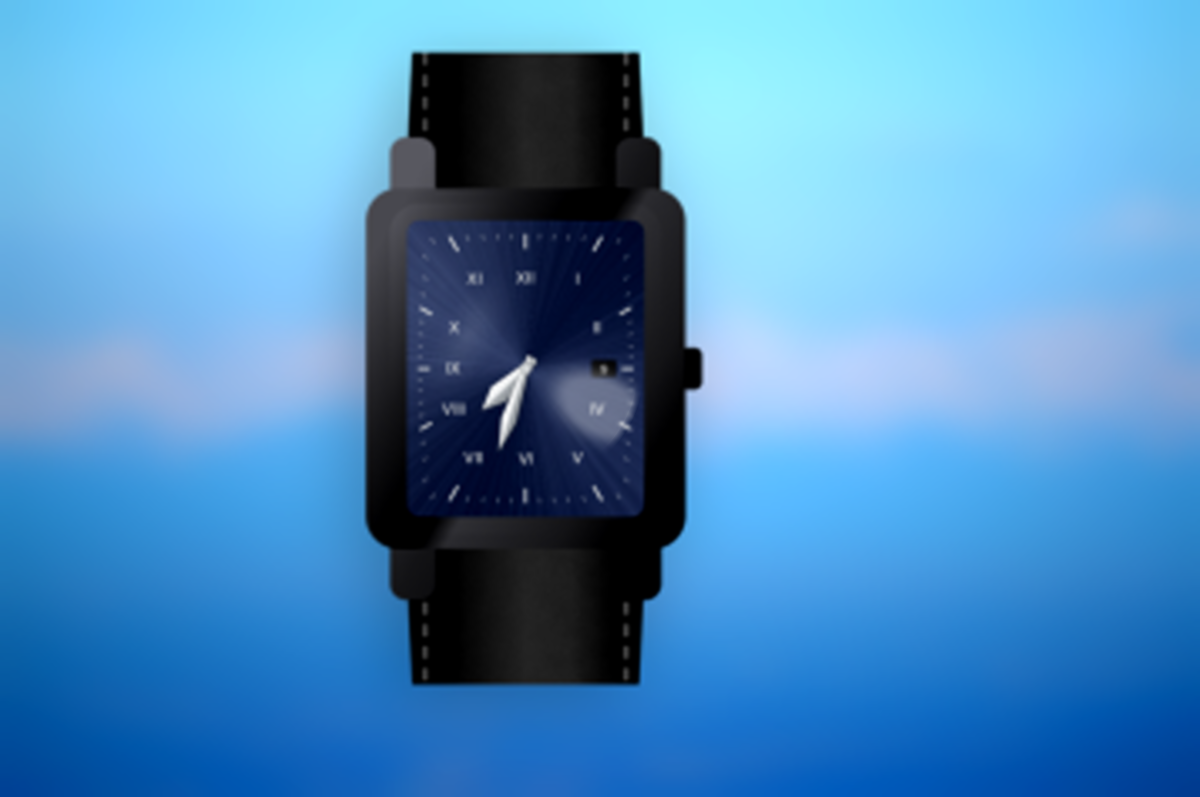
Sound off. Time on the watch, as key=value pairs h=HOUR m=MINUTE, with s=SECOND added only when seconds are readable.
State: h=7 m=33
